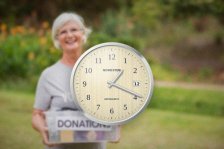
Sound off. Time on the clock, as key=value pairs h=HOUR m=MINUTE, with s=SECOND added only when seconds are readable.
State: h=1 m=19
